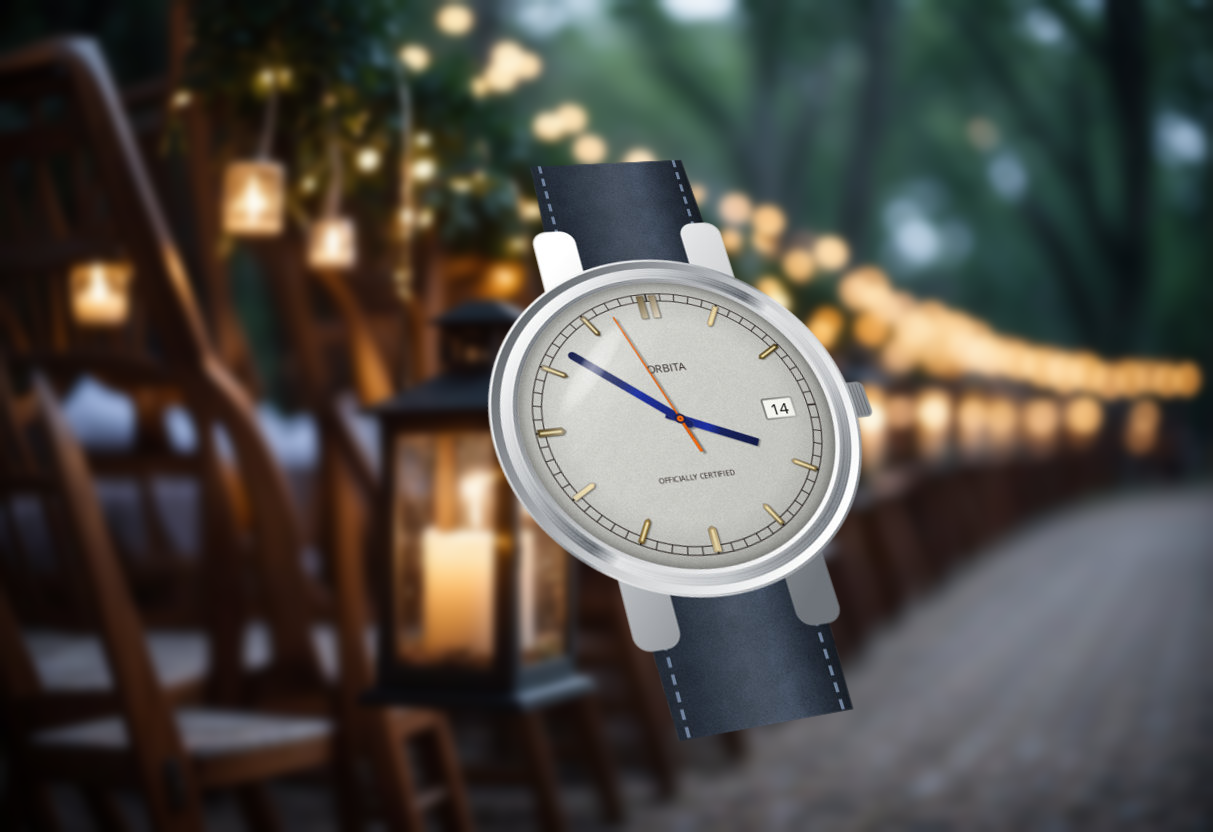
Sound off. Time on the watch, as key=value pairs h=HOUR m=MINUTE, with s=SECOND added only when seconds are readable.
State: h=3 m=51 s=57
